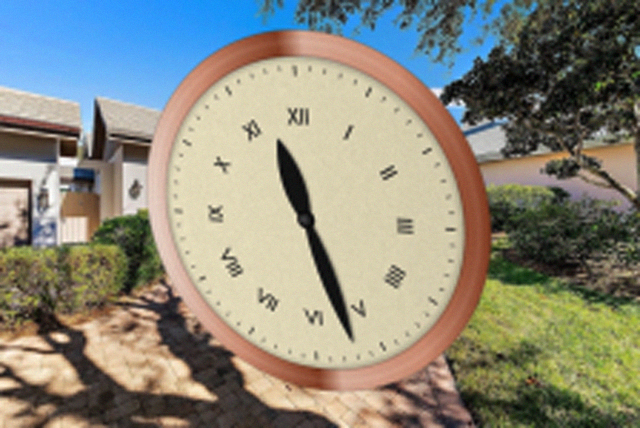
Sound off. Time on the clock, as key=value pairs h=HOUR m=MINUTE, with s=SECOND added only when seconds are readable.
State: h=11 m=27
